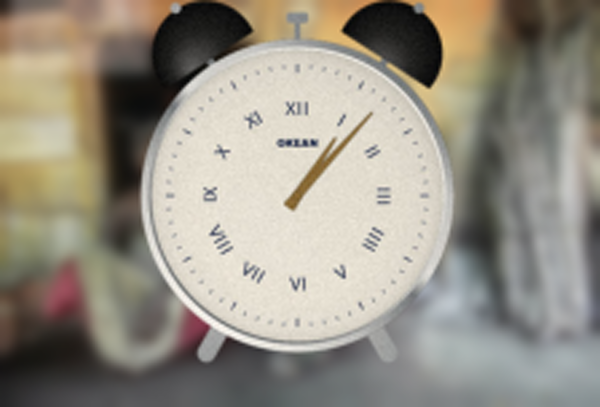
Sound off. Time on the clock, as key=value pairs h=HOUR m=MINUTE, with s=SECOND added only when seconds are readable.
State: h=1 m=7
